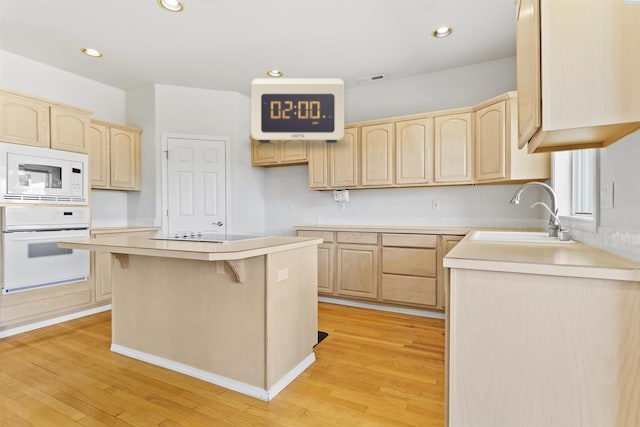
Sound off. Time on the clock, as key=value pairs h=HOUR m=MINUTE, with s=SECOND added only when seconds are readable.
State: h=2 m=0
